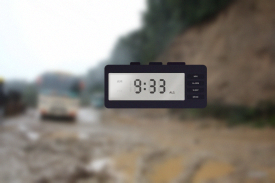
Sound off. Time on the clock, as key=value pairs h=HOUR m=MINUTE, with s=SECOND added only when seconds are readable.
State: h=9 m=33
